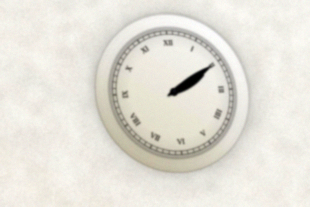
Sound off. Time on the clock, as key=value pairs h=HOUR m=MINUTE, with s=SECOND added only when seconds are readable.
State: h=2 m=10
